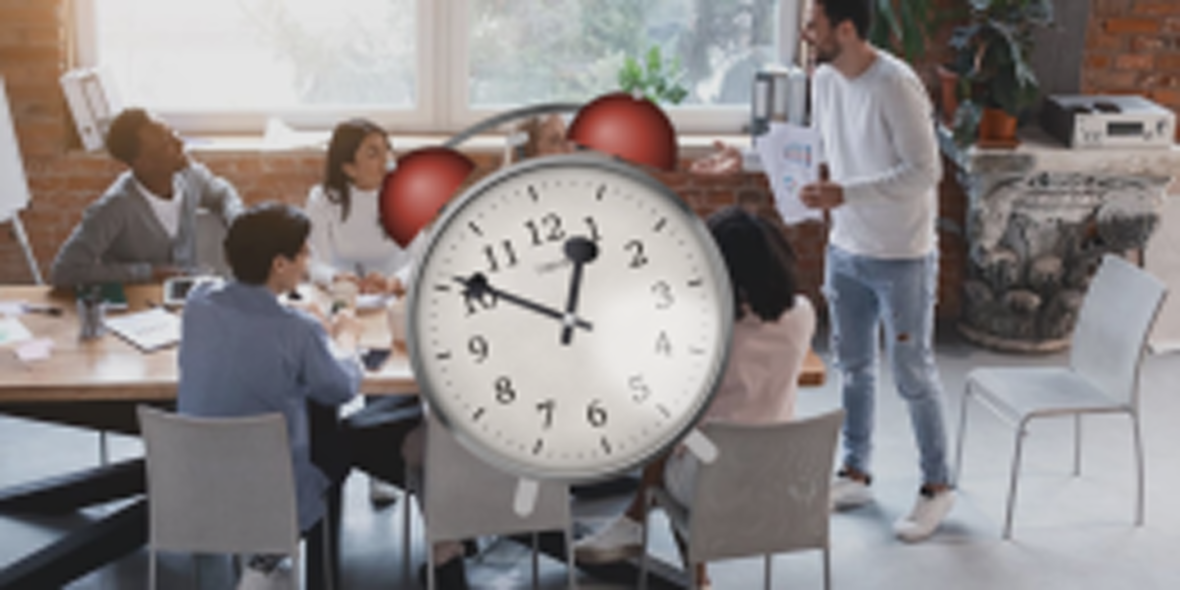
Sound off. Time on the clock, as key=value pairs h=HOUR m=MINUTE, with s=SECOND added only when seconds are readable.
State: h=12 m=51
